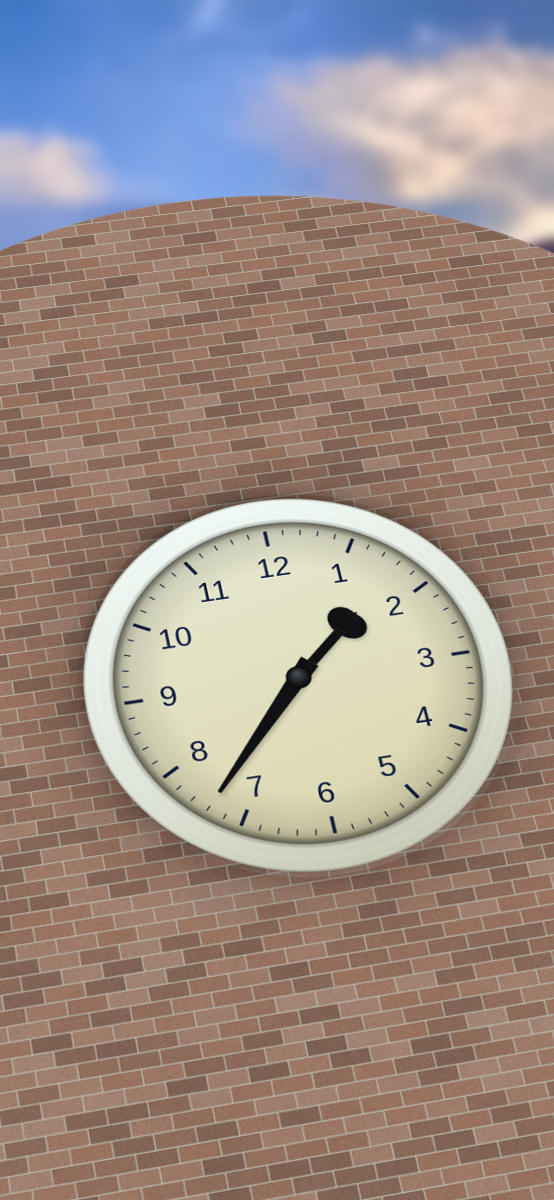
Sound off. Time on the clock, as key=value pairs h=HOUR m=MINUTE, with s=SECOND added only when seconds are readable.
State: h=1 m=37
